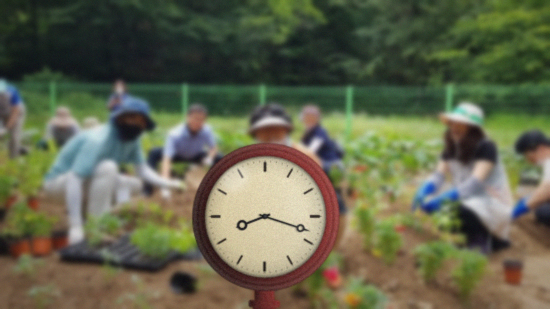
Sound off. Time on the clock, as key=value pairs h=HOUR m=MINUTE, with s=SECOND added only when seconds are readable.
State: h=8 m=18
